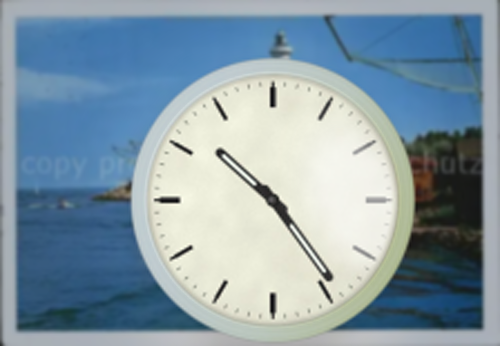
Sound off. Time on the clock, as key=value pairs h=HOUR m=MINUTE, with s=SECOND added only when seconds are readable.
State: h=10 m=24
